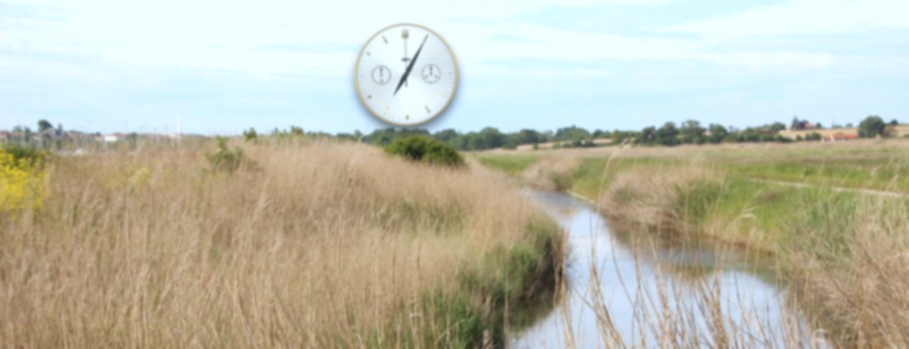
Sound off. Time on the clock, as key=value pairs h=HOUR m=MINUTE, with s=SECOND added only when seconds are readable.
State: h=7 m=5
